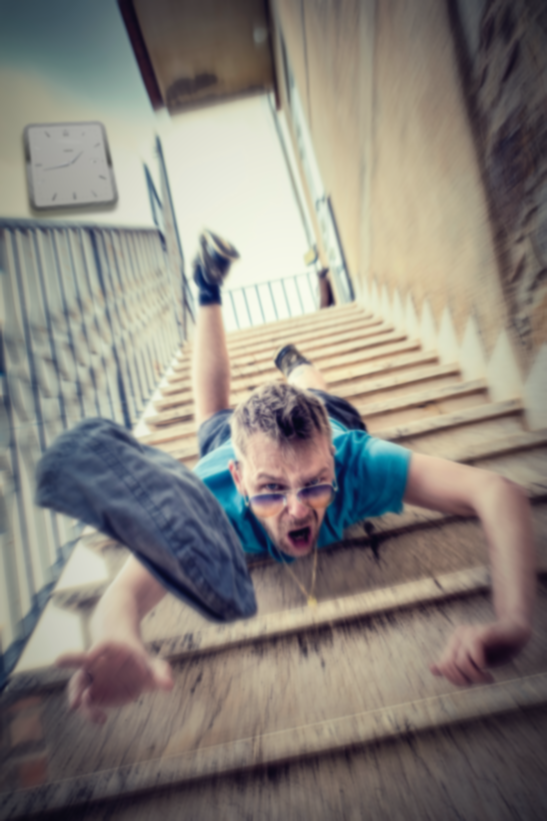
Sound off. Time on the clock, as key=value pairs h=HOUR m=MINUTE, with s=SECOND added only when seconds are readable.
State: h=1 m=43
